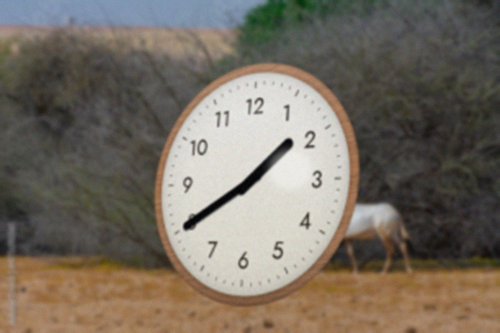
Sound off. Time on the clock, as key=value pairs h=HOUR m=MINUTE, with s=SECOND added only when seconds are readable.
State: h=1 m=40
